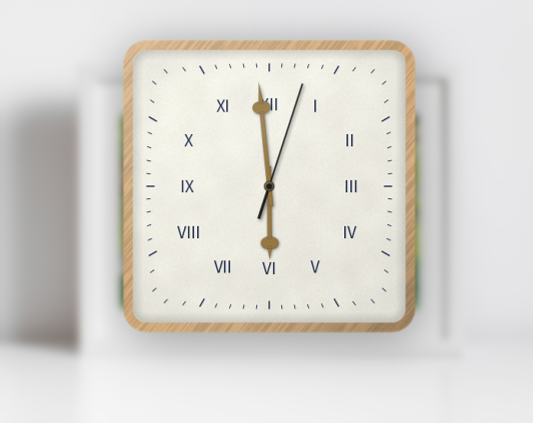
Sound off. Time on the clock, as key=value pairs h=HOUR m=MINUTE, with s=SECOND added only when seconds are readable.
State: h=5 m=59 s=3
